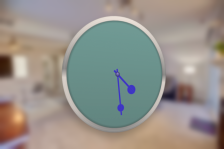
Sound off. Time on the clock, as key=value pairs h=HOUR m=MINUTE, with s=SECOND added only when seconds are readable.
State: h=4 m=29
